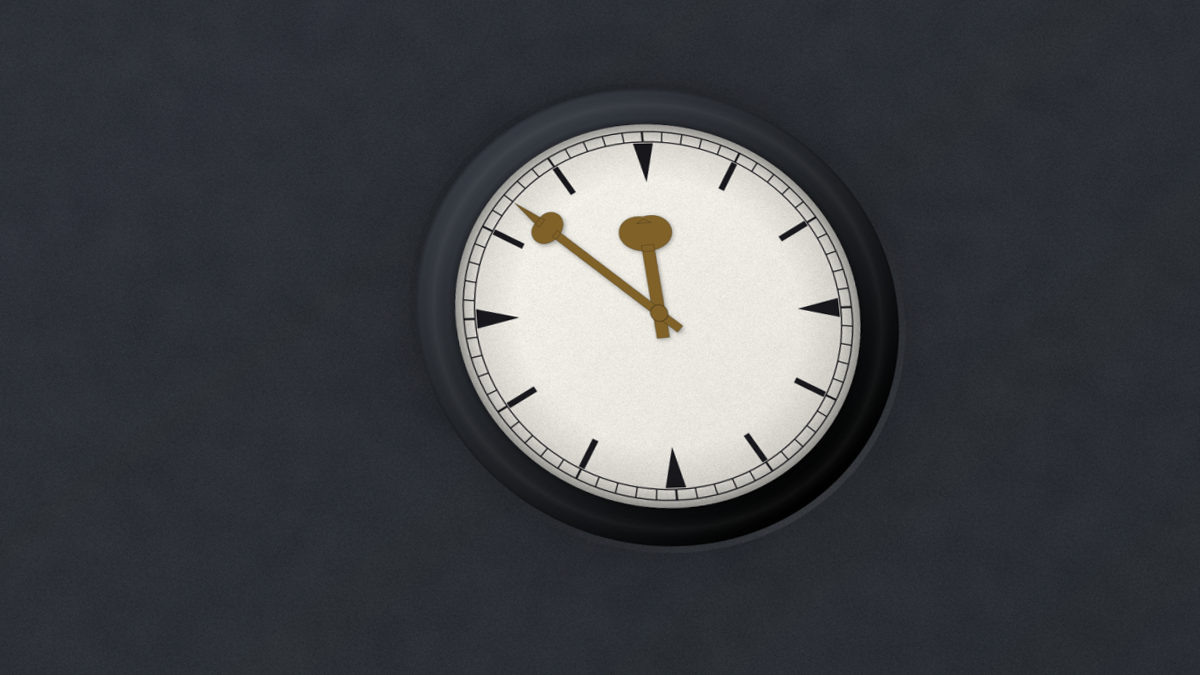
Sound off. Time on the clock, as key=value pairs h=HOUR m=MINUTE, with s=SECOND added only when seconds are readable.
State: h=11 m=52
